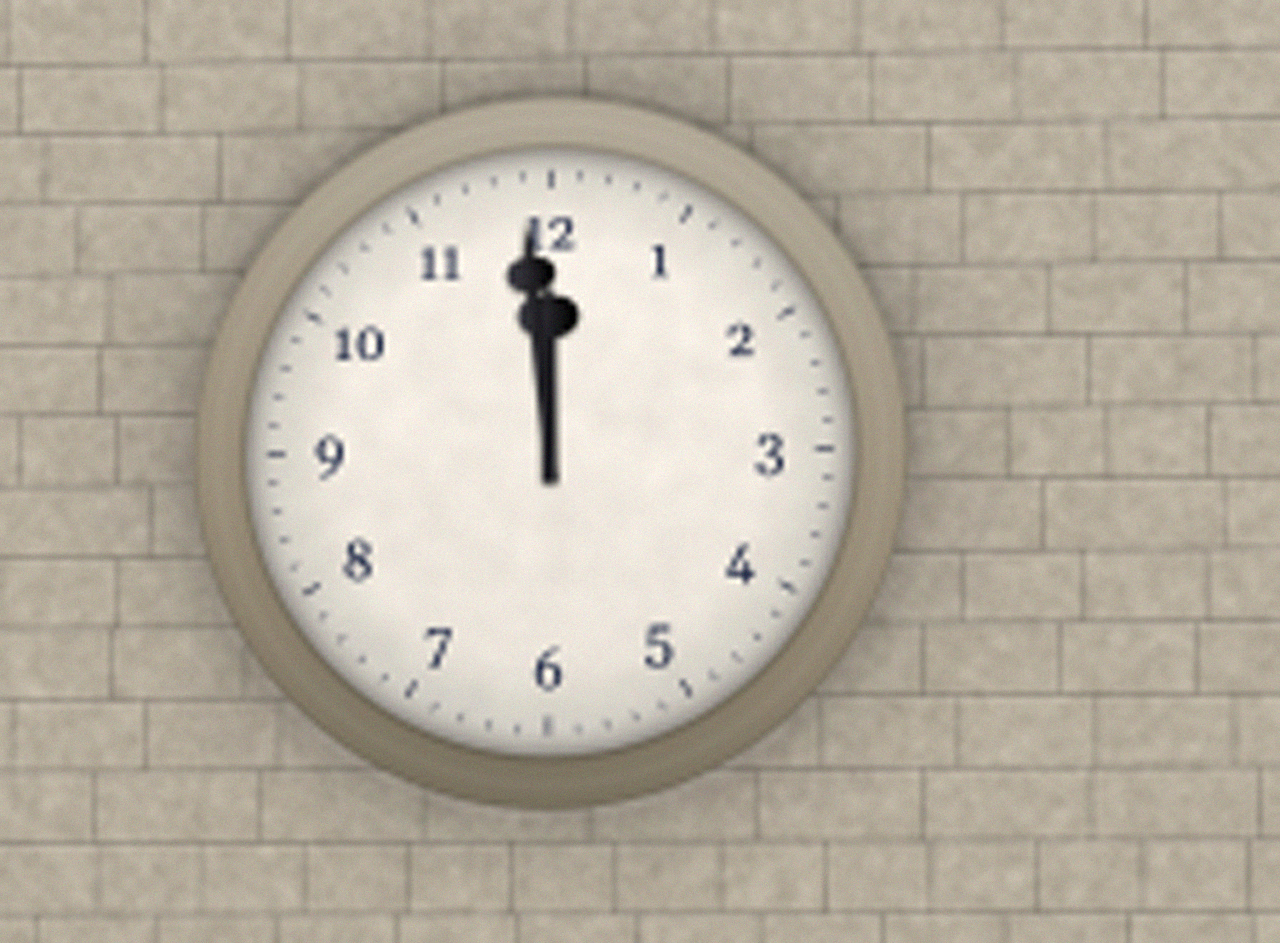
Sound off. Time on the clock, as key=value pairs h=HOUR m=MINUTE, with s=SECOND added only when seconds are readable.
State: h=11 m=59
